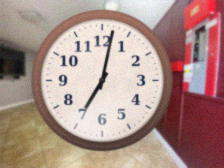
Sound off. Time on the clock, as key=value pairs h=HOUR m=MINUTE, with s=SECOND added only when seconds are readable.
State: h=7 m=2
